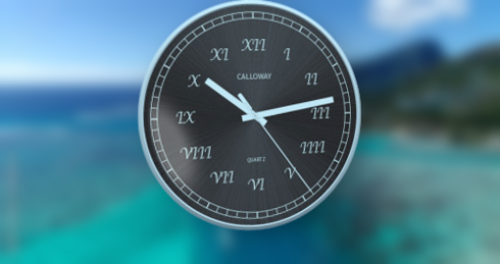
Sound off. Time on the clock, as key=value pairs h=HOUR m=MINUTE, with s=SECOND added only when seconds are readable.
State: h=10 m=13 s=24
